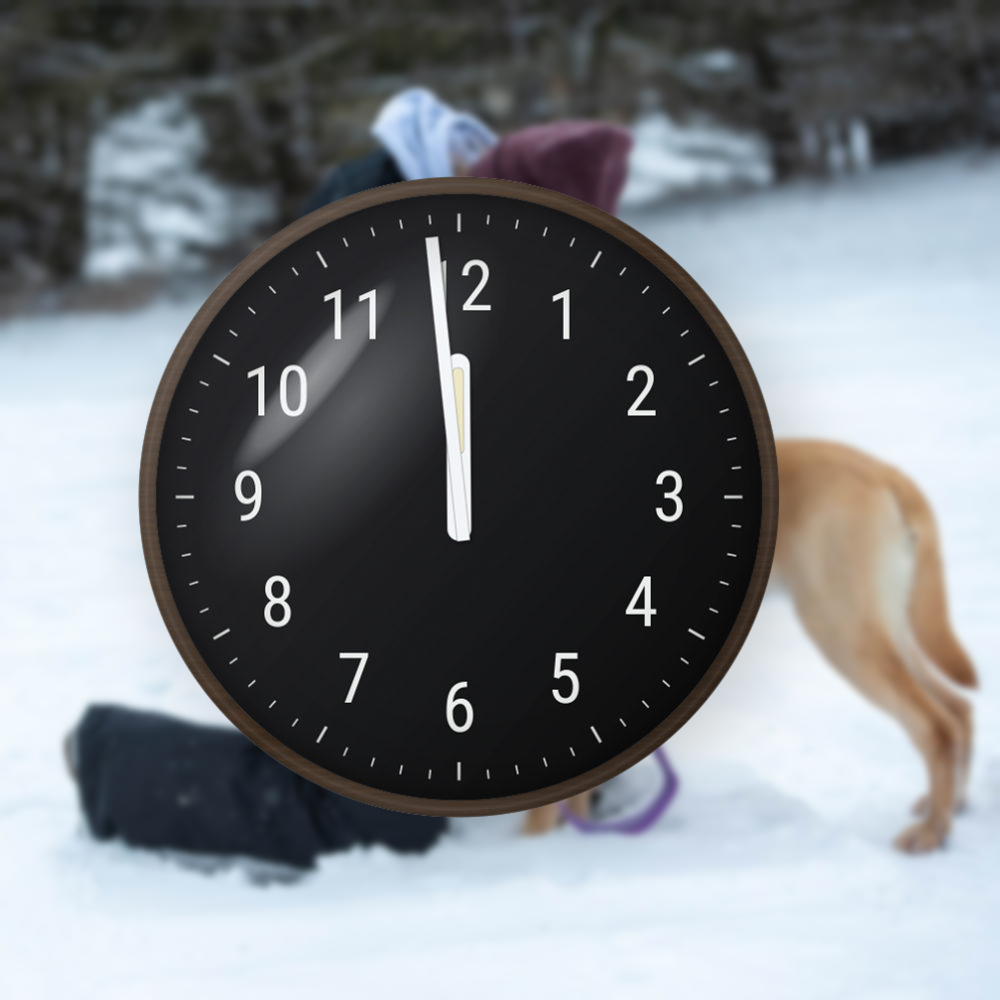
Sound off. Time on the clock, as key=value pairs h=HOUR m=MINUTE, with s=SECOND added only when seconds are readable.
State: h=11 m=59
